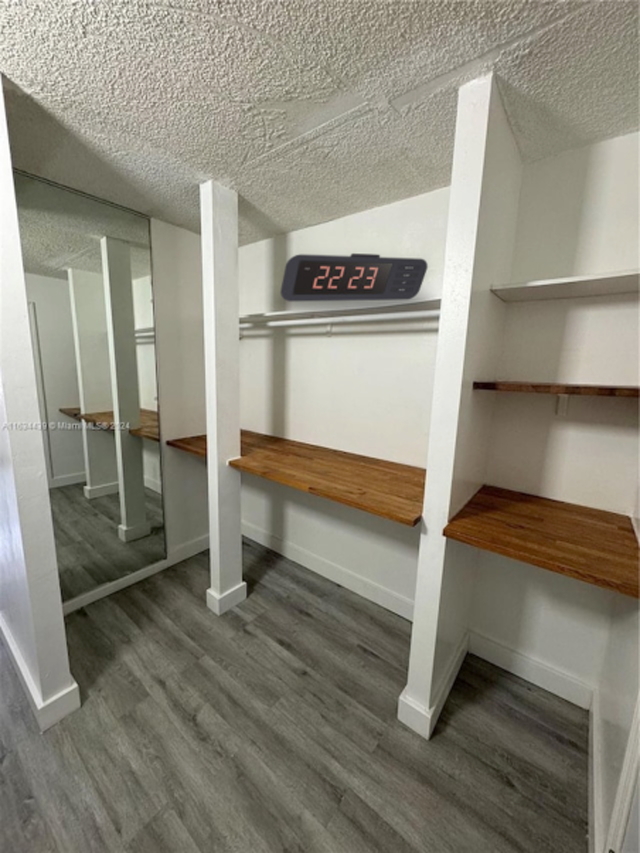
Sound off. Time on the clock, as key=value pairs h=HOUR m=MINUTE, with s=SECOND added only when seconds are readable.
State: h=22 m=23
